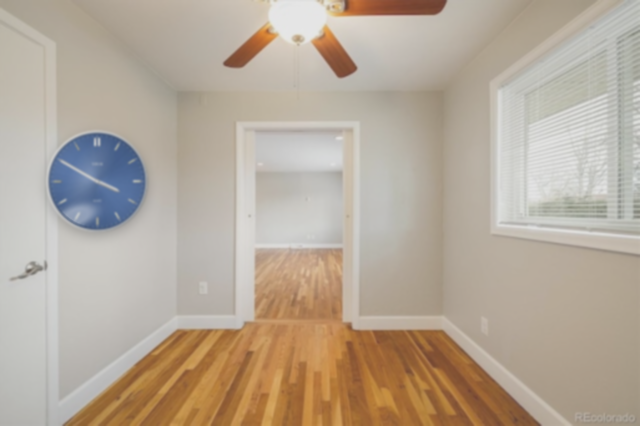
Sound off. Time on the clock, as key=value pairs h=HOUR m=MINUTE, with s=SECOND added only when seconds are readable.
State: h=3 m=50
